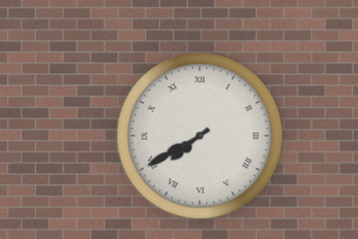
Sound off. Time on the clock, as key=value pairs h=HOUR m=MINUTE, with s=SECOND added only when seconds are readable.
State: h=7 m=40
